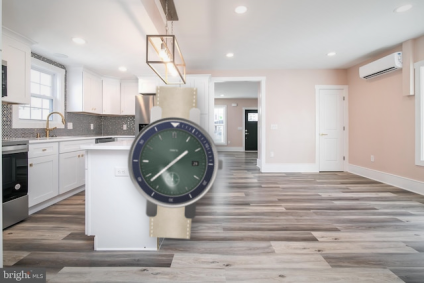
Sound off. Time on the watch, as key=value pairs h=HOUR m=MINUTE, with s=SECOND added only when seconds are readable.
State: h=1 m=38
